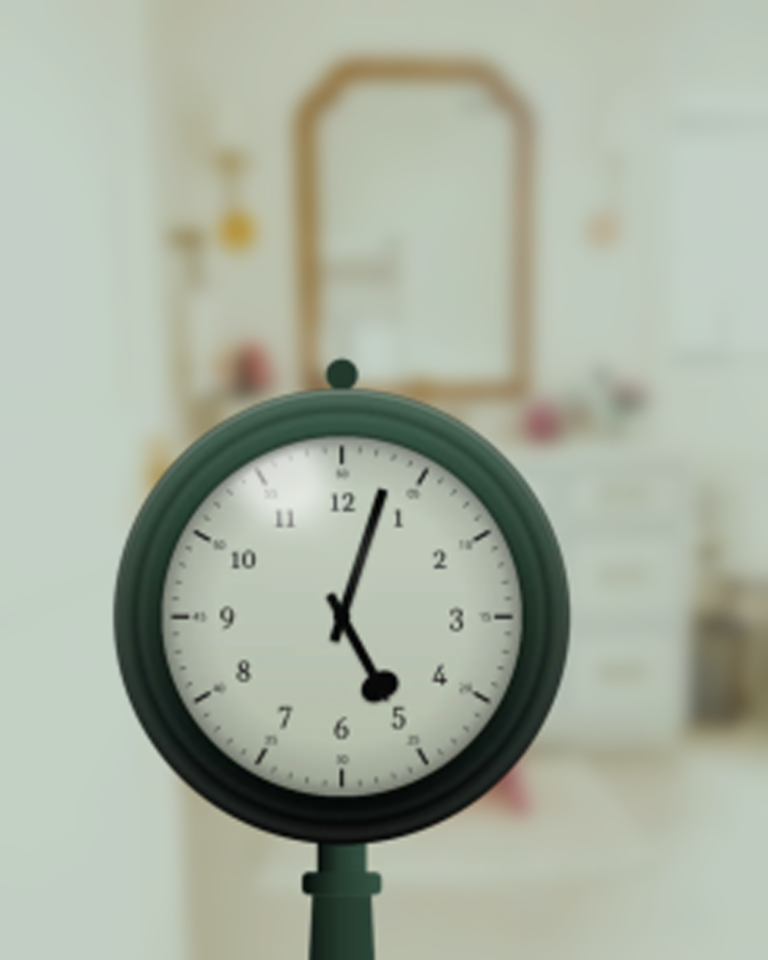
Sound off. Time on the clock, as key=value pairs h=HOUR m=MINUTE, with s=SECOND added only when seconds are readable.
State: h=5 m=3
